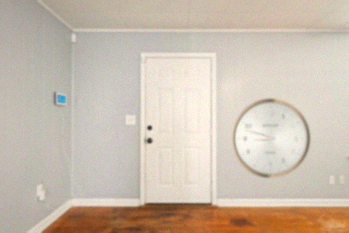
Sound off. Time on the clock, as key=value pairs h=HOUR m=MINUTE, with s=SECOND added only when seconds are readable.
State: h=8 m=48
